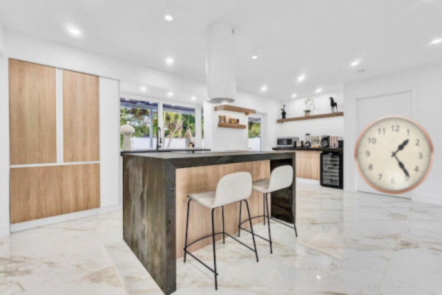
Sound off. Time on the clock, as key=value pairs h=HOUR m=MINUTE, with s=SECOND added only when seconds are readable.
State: h=1 m=24
